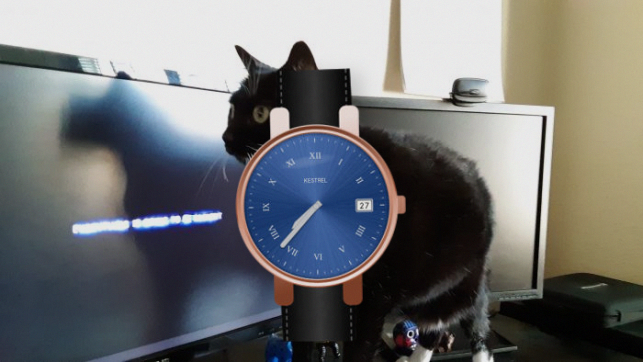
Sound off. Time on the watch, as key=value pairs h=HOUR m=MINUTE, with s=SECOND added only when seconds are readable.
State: h=7 m=37
